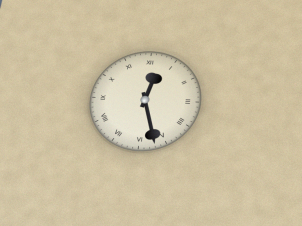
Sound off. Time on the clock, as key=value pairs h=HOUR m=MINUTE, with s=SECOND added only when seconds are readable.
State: h=12 m=27
